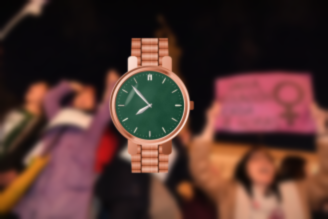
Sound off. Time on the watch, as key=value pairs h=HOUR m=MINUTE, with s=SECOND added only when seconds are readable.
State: h=7 m=53
